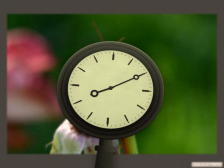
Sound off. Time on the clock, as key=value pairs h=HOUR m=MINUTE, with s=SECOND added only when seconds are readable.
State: h=8 m=10
